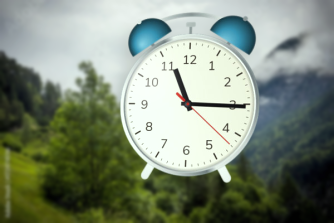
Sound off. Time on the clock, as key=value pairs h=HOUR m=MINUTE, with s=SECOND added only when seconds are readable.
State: h=11 m=15 s=22
